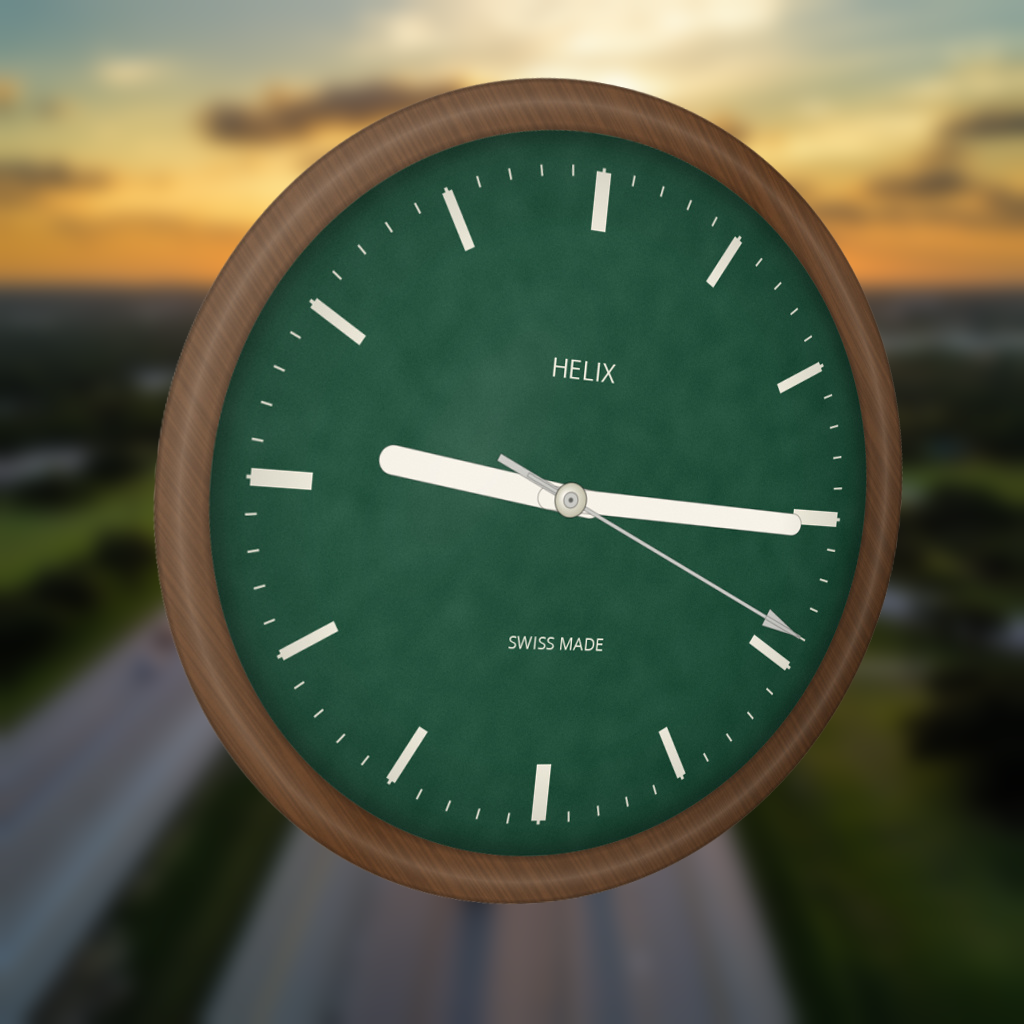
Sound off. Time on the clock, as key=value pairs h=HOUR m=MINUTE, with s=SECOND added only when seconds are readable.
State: h=9 m=15 s=19
